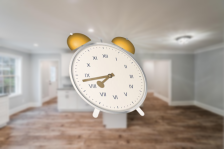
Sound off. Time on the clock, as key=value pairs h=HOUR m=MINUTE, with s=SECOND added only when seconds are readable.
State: h=7 m=43
